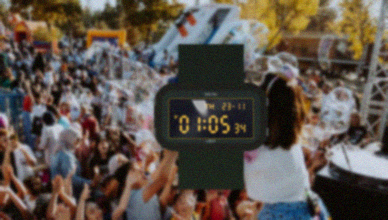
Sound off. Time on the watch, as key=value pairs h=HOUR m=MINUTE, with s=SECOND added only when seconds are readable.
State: h=1 m=5
